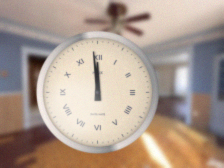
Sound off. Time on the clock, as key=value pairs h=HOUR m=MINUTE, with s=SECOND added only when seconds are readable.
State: h=11 m=59
